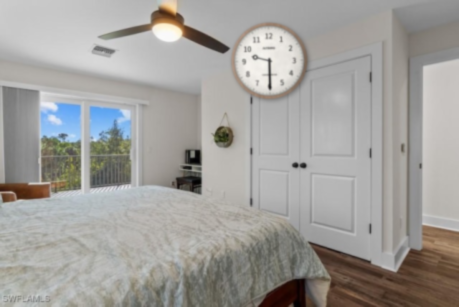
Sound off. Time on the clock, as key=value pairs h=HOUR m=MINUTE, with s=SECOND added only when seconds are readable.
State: h=9 m=30
